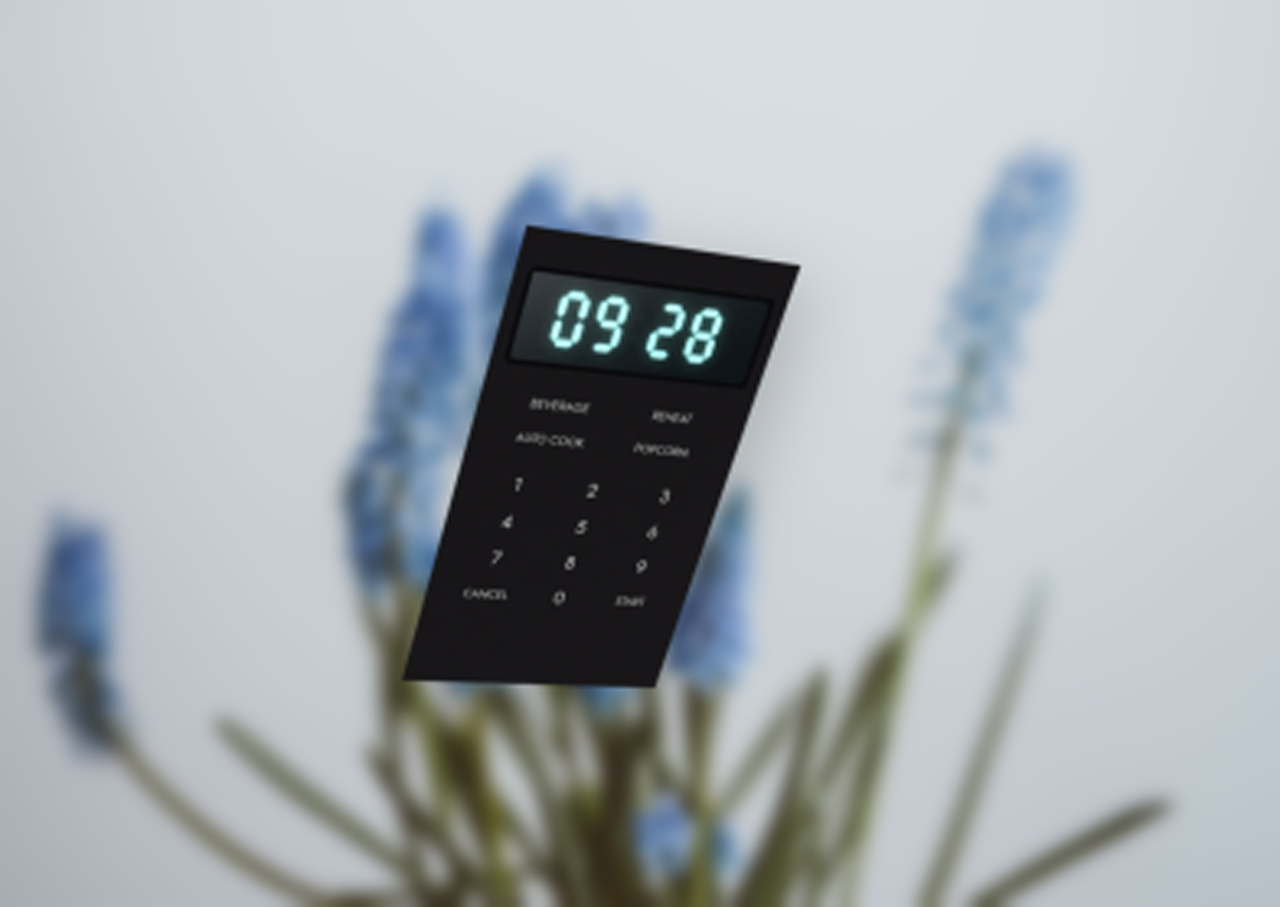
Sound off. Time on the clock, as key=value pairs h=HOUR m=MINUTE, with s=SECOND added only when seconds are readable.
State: h=9 m=28
